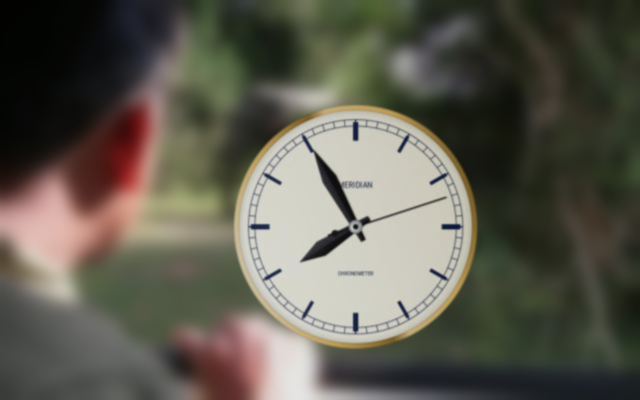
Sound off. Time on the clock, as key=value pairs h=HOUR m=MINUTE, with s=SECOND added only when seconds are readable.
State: h=7 m=55 s=12
